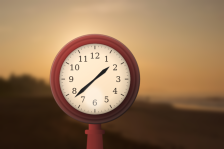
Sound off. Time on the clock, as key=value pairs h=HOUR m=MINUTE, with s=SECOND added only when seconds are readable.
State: h=1 m=38
